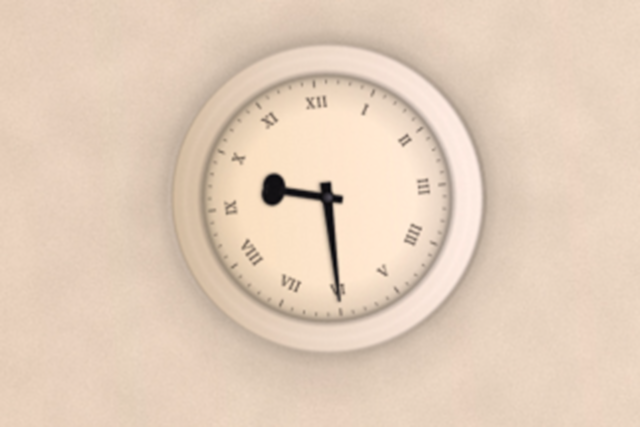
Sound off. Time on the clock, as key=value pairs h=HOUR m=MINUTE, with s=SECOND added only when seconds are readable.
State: h=9 m=30
